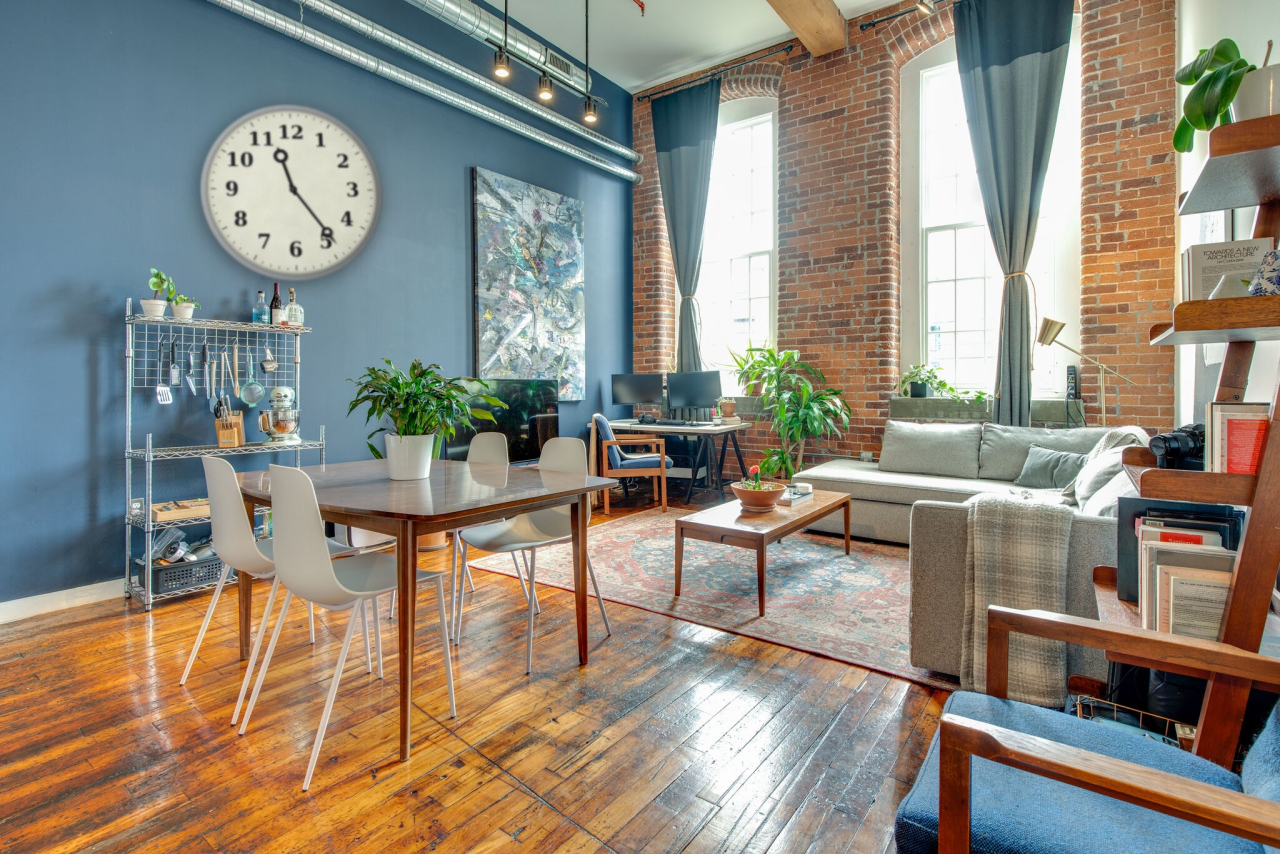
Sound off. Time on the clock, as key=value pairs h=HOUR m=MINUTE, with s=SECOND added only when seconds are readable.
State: h=11 m=24
